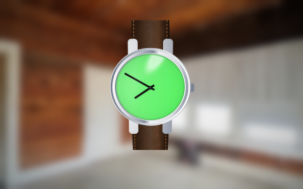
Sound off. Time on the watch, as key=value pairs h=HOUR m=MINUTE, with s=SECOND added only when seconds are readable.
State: h=7 m=50
